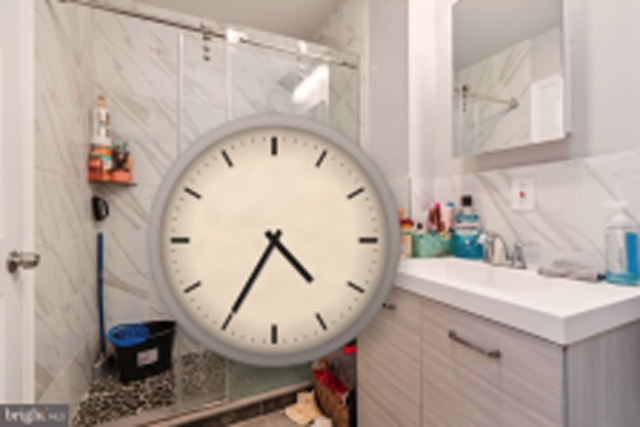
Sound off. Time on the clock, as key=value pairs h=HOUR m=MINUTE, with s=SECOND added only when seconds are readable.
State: h=4 m=35
